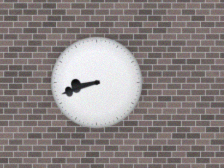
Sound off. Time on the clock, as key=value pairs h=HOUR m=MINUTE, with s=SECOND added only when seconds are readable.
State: h=8 m=42
